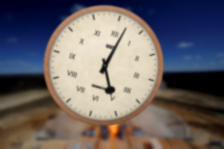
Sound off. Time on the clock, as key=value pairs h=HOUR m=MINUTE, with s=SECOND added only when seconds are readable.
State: h=5 m=2
